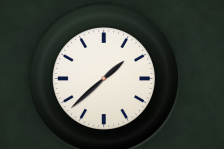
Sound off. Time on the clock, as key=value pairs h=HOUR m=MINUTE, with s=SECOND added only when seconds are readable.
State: h=1 m=38
